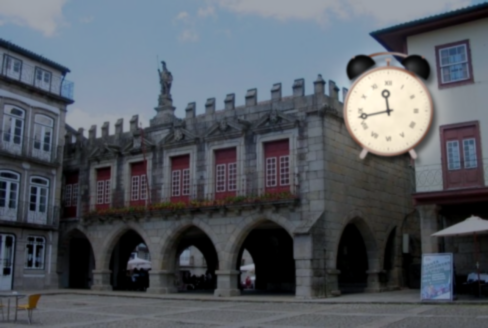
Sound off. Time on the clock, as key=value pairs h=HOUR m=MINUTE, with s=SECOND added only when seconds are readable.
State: h=11 m=43
